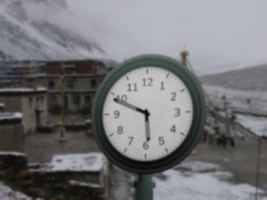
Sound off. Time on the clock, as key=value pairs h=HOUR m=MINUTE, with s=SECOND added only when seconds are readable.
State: h=5 m=49
